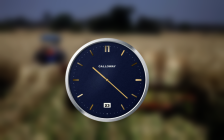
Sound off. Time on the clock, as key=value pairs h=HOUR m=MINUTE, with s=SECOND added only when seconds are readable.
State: h=10 m=22
